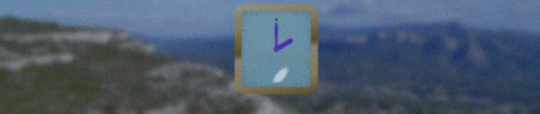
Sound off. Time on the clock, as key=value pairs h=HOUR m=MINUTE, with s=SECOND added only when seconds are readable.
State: h=2 m=0
